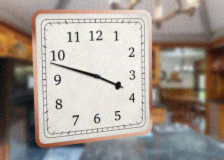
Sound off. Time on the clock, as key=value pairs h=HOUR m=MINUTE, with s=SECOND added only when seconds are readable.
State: h=3 m=48
